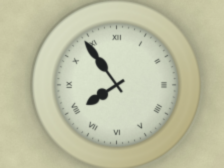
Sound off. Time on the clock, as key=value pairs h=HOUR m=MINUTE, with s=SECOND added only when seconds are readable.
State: h=7 m=54
